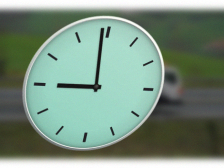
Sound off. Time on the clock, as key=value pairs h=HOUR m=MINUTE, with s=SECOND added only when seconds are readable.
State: h=8 m=59
